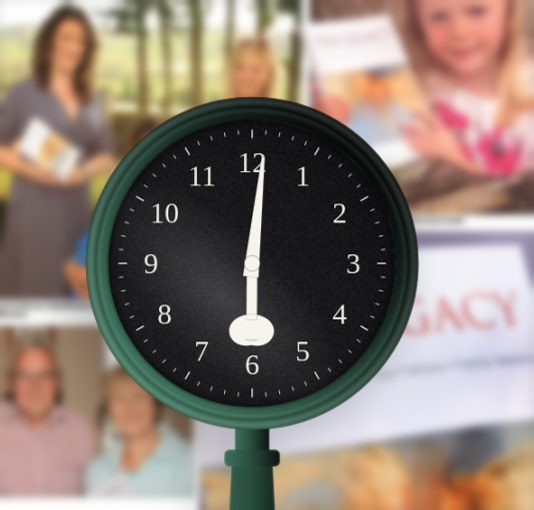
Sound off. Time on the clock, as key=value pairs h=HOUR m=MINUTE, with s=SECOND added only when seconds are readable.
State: h=6 m=1
